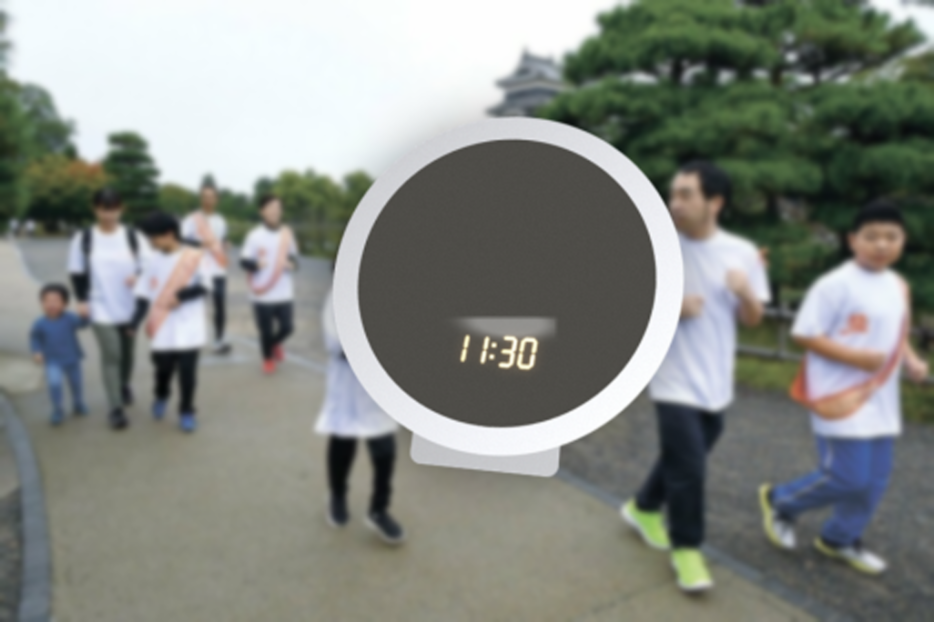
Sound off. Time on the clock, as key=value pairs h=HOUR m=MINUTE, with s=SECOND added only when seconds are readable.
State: h=11 m=30
